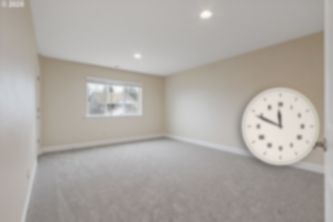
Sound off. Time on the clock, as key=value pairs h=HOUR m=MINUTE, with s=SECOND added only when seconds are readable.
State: h=11 m=49
